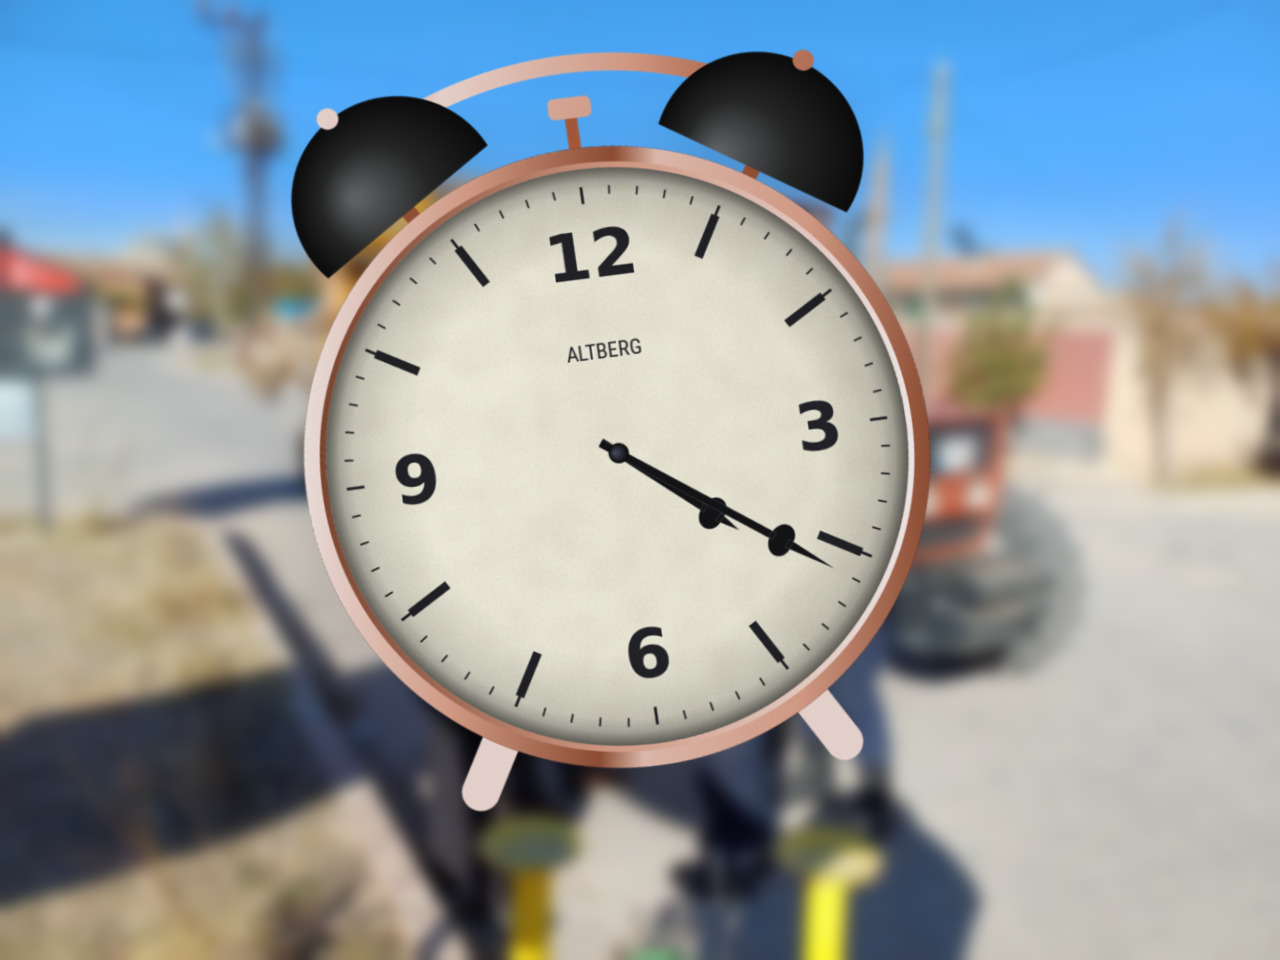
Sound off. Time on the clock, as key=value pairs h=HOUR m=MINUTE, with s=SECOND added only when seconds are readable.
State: h=4 m=21
